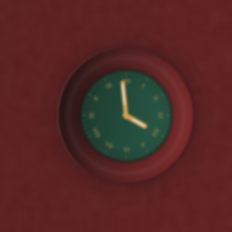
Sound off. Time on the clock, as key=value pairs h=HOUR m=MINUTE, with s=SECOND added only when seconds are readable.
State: h=3 m=59
